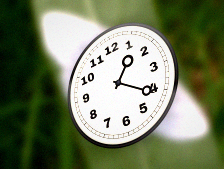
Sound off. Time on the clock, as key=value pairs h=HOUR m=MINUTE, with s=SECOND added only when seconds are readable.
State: h=1 m=21
